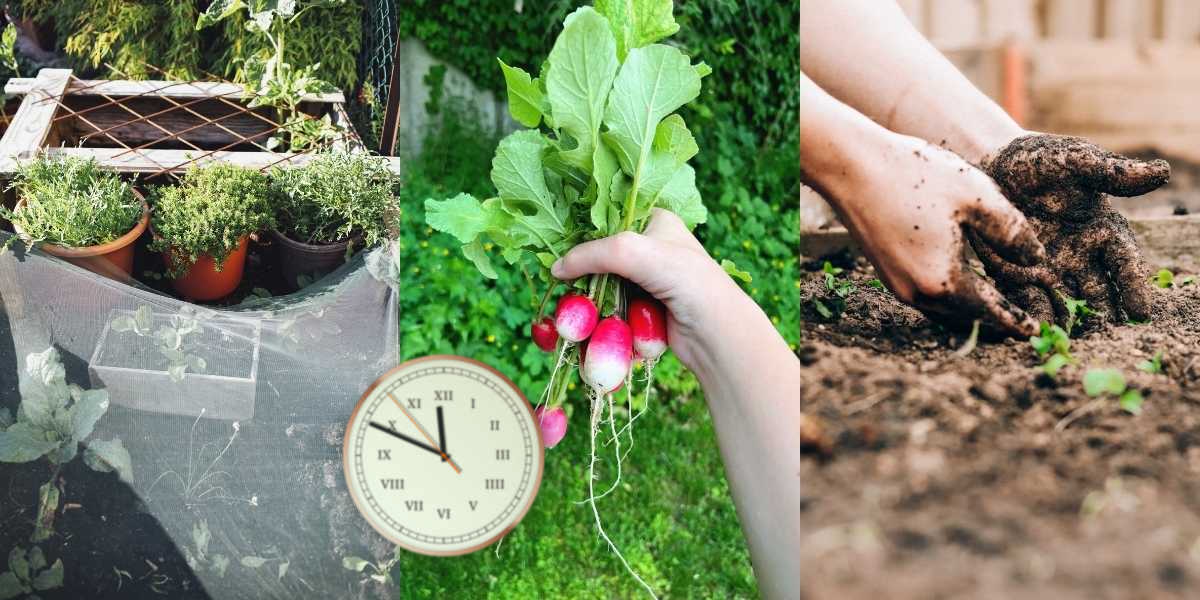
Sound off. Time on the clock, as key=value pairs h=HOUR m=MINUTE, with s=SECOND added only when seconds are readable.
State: h=11 m=48 s=53
